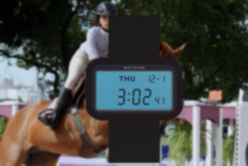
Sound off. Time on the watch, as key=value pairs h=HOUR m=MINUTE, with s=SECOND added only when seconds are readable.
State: h=3 m=2
